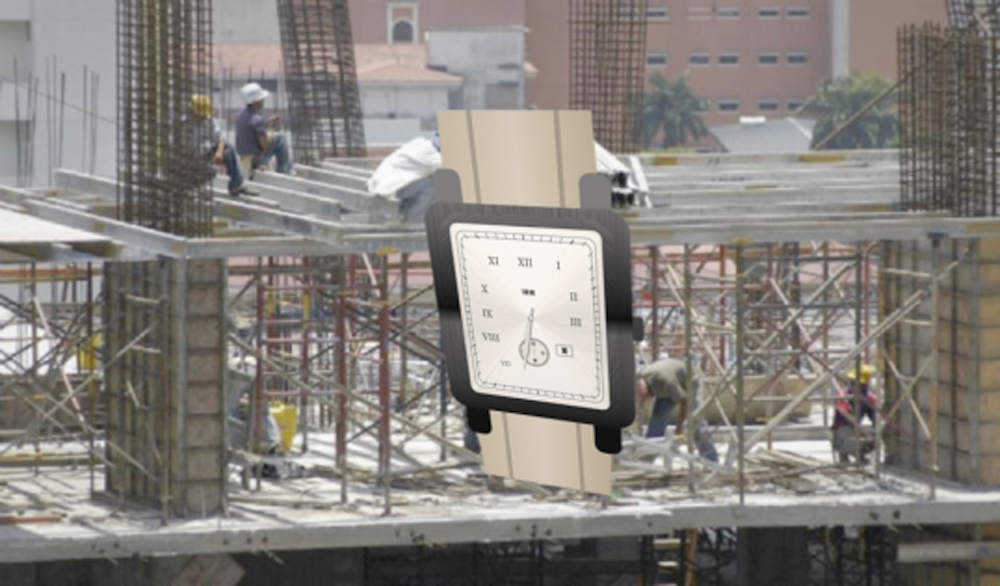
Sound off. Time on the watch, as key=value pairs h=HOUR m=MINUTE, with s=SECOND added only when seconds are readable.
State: h=6 m=32
